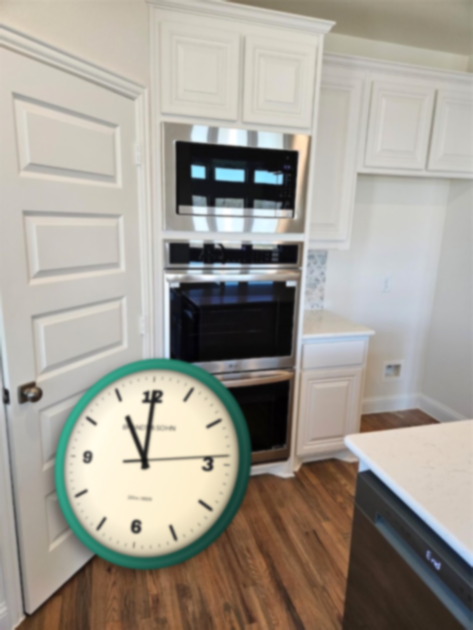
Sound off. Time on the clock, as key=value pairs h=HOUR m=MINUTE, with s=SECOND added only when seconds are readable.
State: h=11 m=0 s=14
